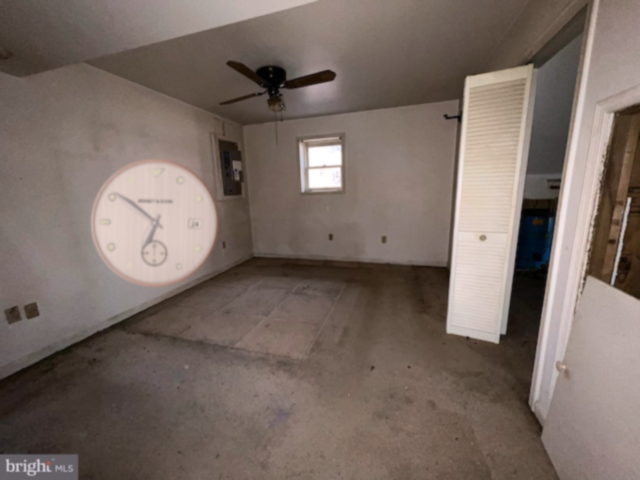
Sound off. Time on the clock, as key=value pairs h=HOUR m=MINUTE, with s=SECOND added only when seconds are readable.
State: h=6 m=51
